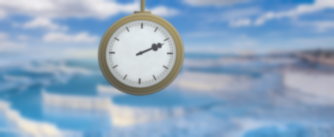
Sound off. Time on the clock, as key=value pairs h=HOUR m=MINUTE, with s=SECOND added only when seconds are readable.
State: h=2 m=11
